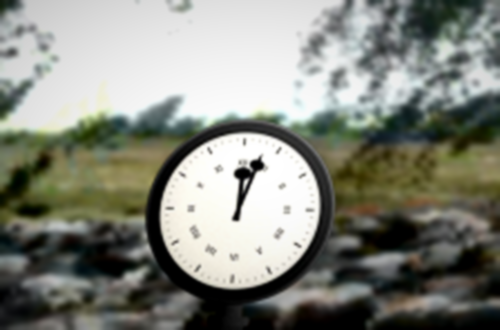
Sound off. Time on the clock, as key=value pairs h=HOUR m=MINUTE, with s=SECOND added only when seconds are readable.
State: h=12 m=3
